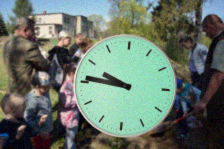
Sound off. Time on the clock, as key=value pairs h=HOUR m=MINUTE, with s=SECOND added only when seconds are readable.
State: h=9 m=46
